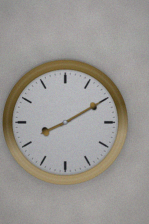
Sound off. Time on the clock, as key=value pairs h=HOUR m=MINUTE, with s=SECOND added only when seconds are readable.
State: h=8 m=10
